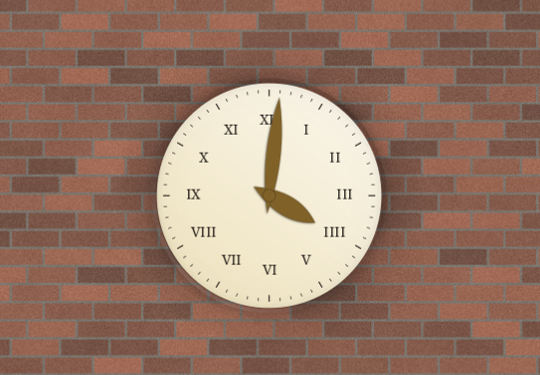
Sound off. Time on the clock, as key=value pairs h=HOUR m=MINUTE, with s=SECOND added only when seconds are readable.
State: h=4 m=1
